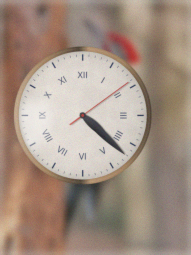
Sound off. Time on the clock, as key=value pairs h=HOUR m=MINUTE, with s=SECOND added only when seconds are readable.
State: h=4 m=22 s=9
